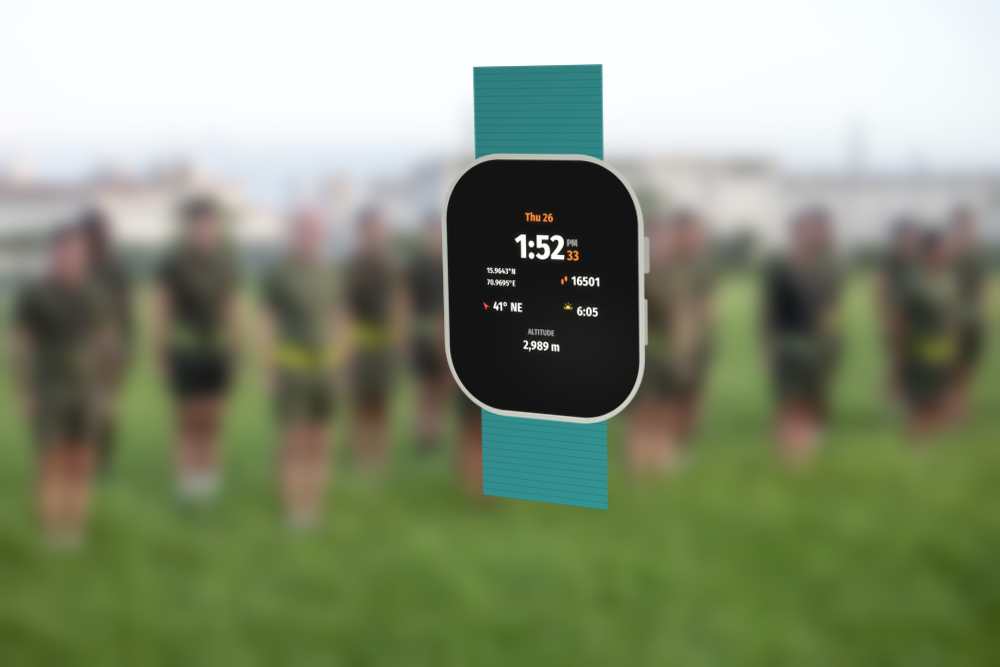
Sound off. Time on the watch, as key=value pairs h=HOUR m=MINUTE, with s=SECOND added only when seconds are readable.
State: h=1 m=52 s=33
